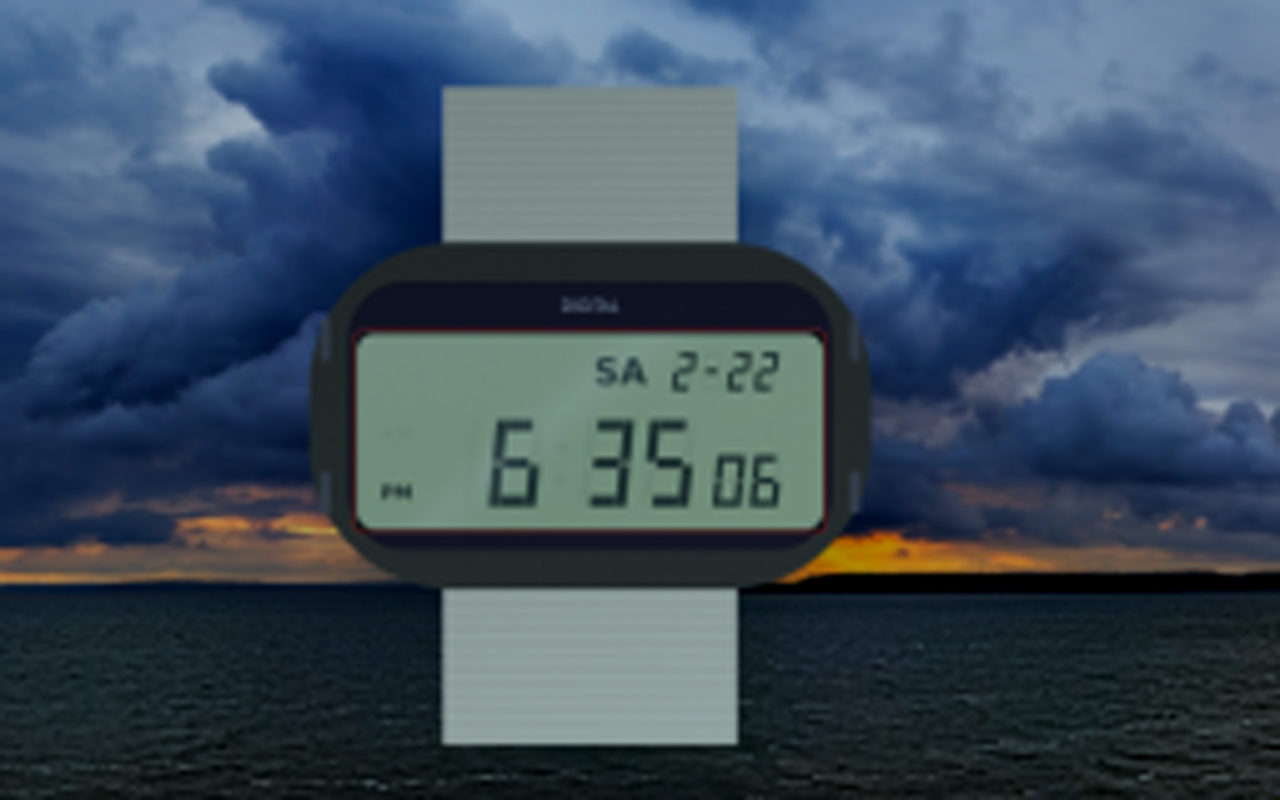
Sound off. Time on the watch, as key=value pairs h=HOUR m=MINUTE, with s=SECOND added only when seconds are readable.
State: h=6 m=35 s=6
